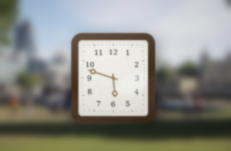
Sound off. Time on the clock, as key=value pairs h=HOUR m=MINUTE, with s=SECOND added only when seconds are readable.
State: h=5 m=48
